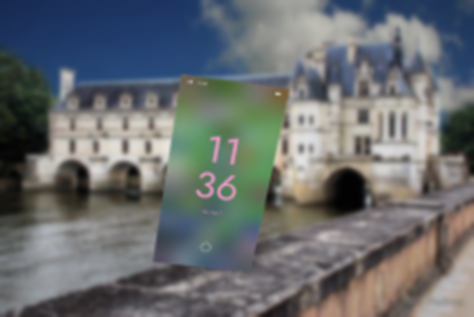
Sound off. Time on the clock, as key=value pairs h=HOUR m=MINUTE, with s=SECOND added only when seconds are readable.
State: h=11 m=36
